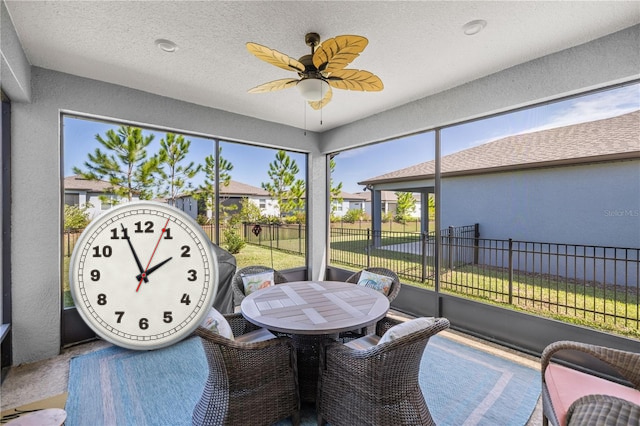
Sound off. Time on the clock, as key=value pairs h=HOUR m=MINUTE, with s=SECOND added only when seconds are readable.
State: h=1 m=56 s=4
